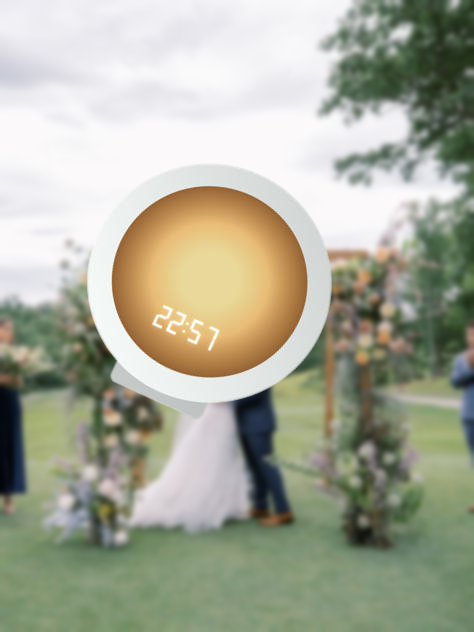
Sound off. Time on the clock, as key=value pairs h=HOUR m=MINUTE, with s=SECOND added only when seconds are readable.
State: h=22 m=57
